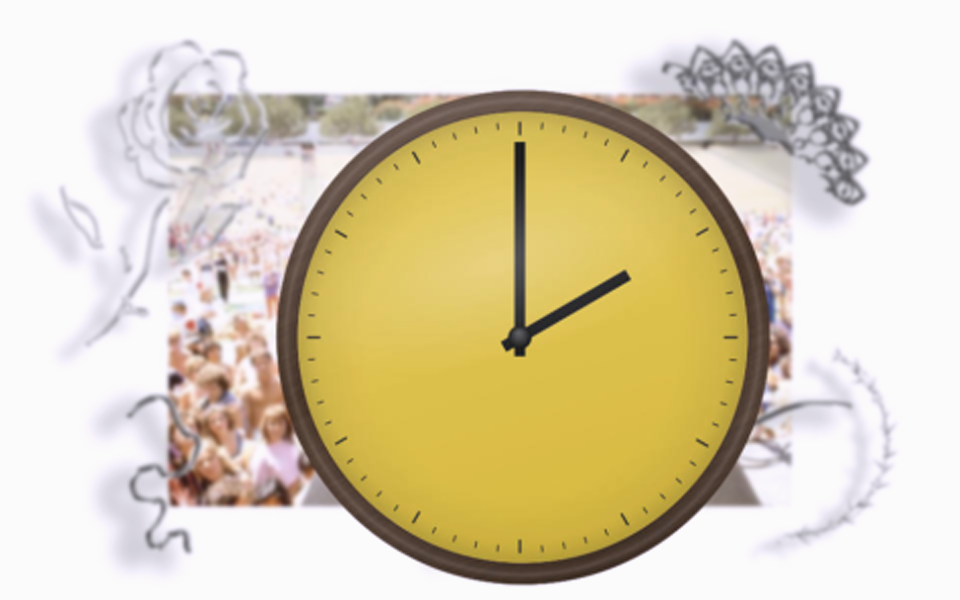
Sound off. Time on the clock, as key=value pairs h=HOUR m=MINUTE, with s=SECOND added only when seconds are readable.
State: h=2 m=0
